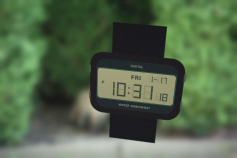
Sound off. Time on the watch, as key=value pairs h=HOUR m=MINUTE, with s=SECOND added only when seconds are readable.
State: h=10 m=31 s=18
